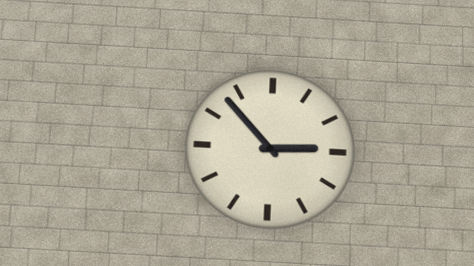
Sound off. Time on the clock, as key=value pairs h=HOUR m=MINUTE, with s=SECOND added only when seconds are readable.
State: h=2 m=53
